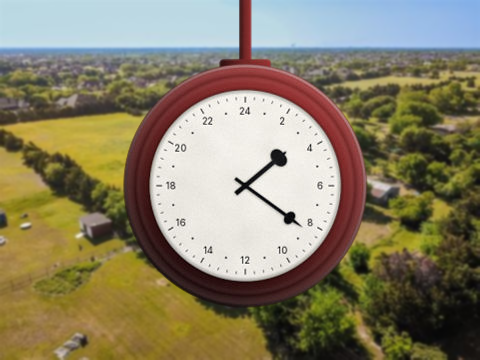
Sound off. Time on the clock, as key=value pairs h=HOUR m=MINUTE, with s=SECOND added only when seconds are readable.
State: h=3 m=21
